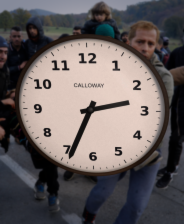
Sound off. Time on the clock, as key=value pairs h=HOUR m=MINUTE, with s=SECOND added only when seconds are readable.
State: h=2 m=34
